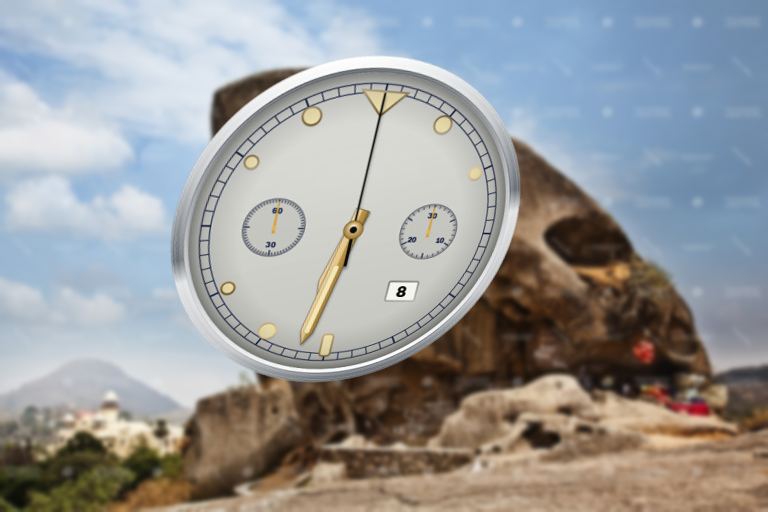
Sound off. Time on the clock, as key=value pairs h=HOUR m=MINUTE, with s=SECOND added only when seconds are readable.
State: h=6 m=32
